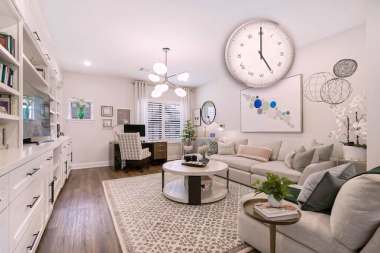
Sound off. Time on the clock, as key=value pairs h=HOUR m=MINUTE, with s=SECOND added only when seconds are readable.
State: h=5 m=0
